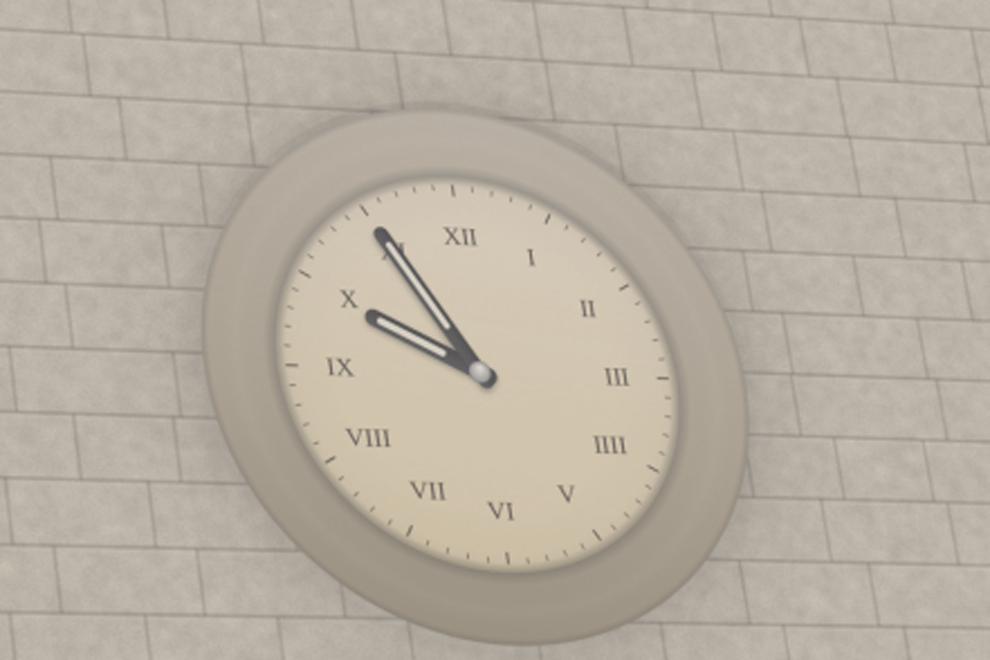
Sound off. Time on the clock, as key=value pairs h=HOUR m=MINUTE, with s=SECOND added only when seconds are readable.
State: h=9 m=55
